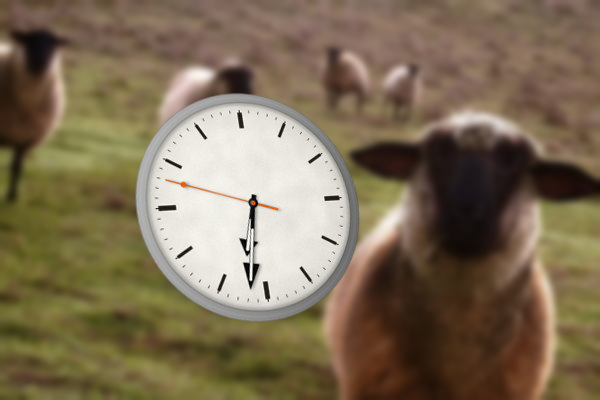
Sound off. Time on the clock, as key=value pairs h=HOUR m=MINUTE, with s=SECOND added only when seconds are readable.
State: h=6 m=31 s=48
